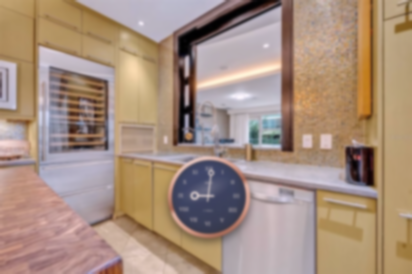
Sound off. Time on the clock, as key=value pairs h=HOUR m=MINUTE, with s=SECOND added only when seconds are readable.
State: h=9 m=1
